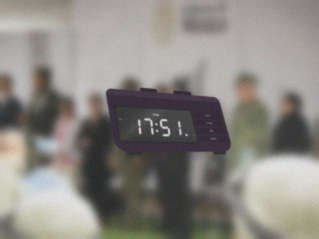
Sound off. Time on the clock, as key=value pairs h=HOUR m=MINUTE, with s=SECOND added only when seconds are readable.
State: h=17 m=51
